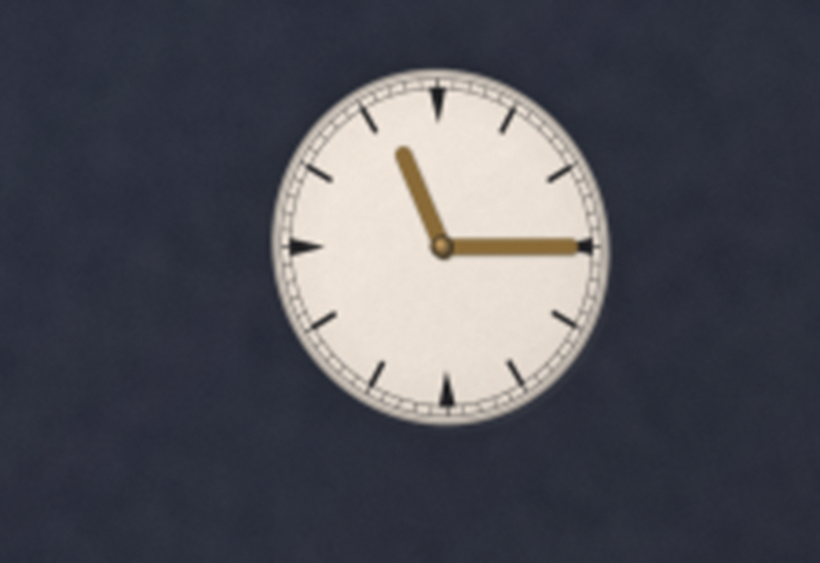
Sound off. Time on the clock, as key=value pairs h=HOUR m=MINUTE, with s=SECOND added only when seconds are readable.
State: h=11 m=15
